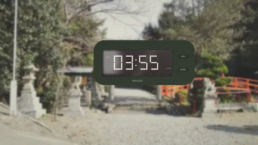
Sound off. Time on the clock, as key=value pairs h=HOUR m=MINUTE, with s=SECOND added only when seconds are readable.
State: h=3 m=55
